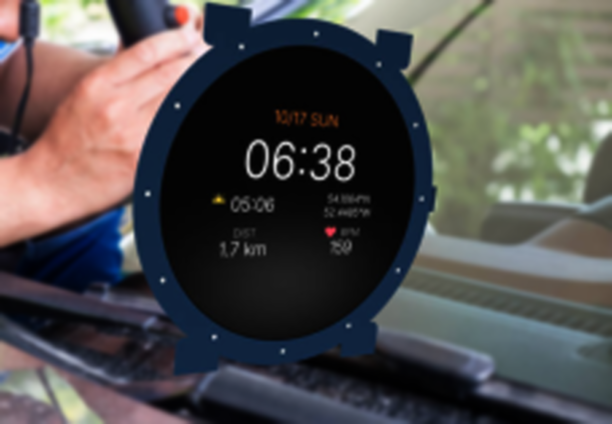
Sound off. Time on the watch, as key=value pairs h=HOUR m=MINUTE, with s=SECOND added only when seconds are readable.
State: h=6 m=38
